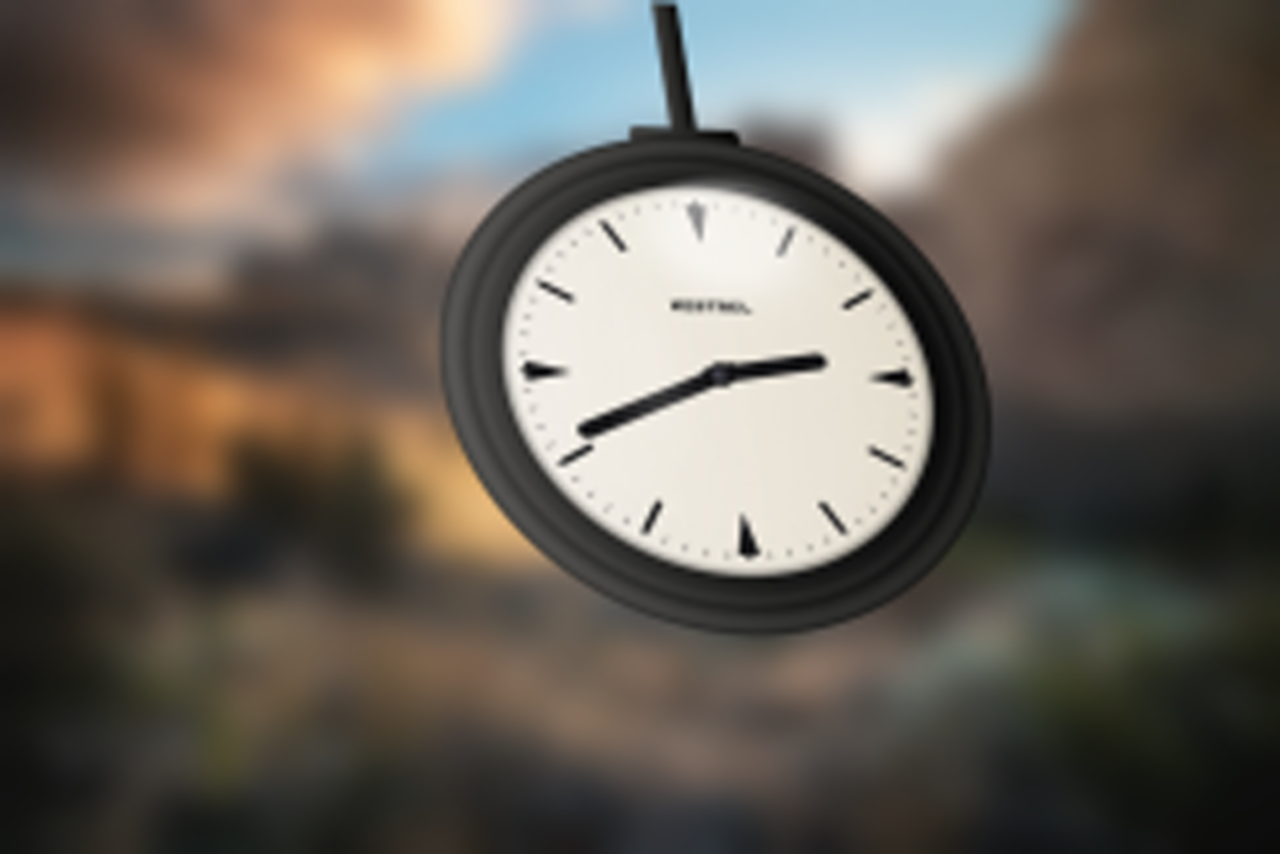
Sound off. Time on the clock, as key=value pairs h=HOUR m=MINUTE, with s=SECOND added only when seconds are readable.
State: h=2 m=41
